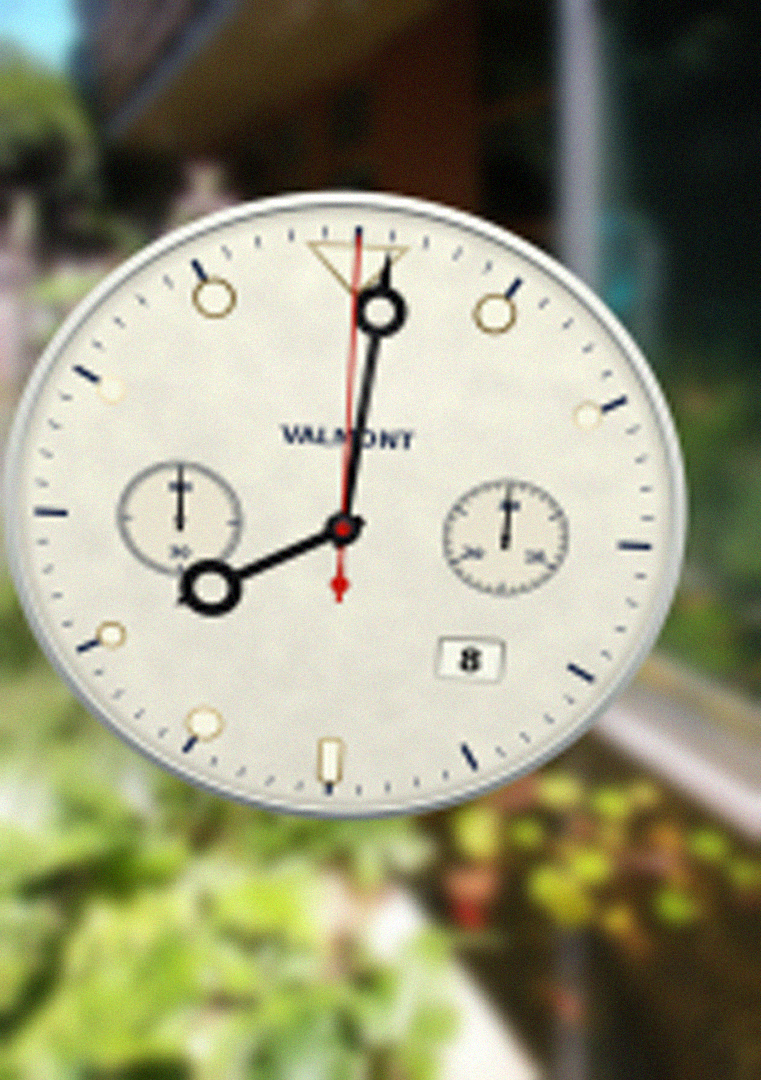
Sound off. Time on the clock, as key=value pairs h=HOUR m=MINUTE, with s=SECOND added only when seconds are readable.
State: h=8 m=1
